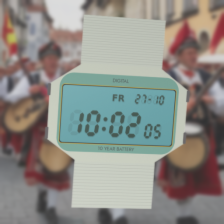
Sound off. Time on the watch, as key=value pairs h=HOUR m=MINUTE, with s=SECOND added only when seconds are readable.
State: h=10 m=2 s=5
